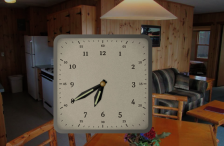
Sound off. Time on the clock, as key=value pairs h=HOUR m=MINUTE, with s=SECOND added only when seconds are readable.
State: h=6 m=40
